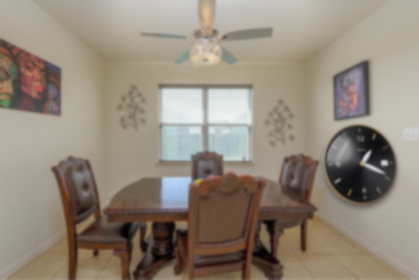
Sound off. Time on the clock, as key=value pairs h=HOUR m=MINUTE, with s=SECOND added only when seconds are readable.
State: h=1 m=19
